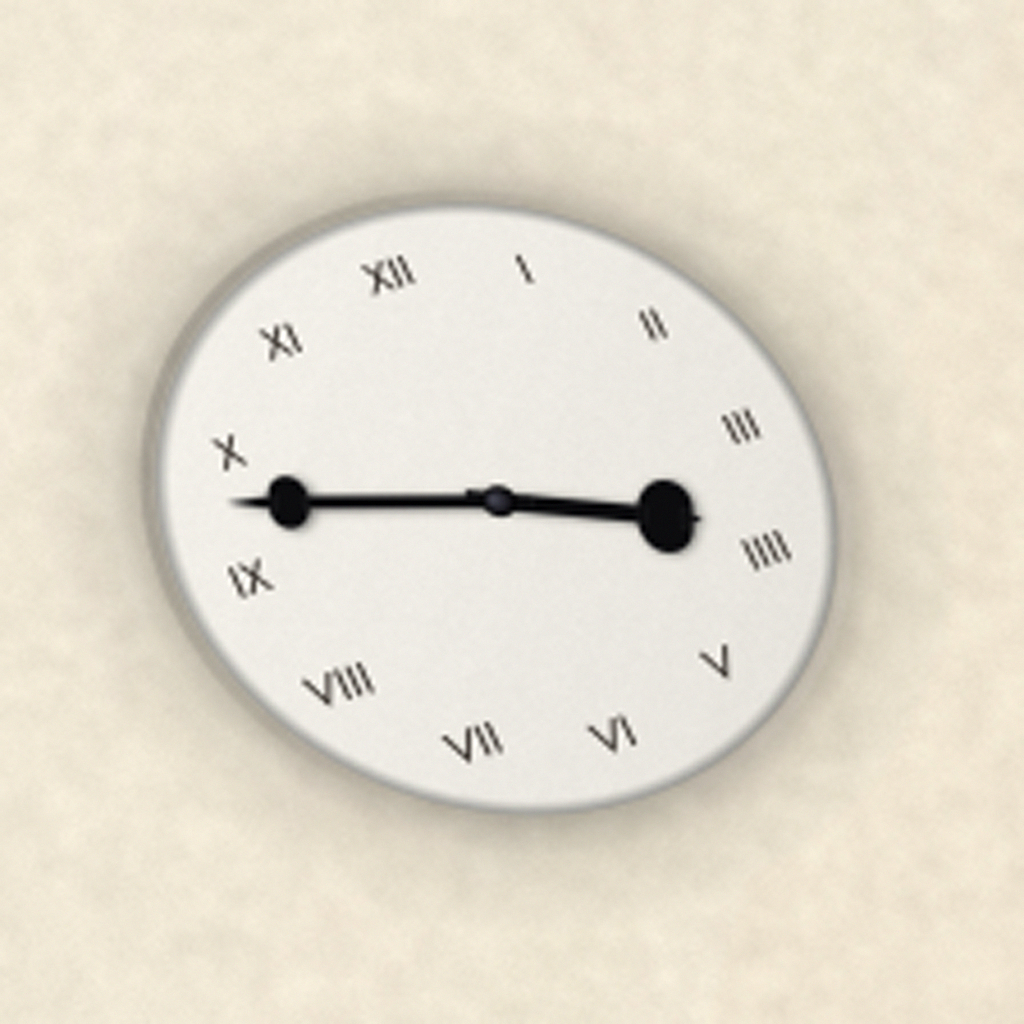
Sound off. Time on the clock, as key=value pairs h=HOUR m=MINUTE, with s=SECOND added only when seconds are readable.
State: h=3 m=48
